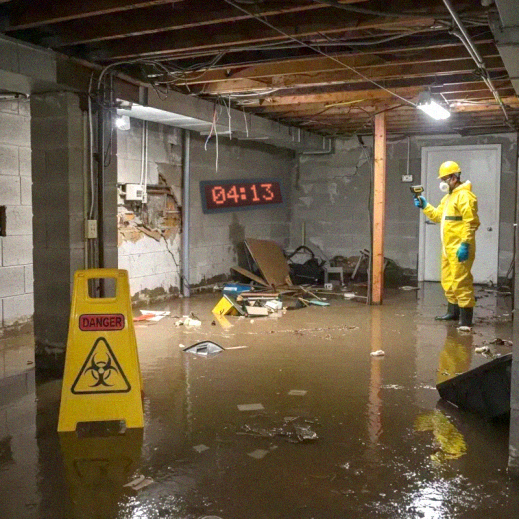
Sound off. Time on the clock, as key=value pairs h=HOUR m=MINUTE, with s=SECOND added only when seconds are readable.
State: h=4 m=13
